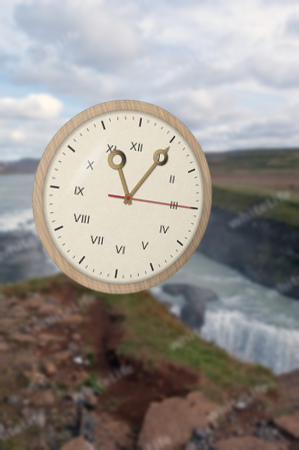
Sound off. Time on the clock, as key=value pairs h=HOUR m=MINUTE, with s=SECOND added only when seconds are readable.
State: h=11 m=5 s=15
